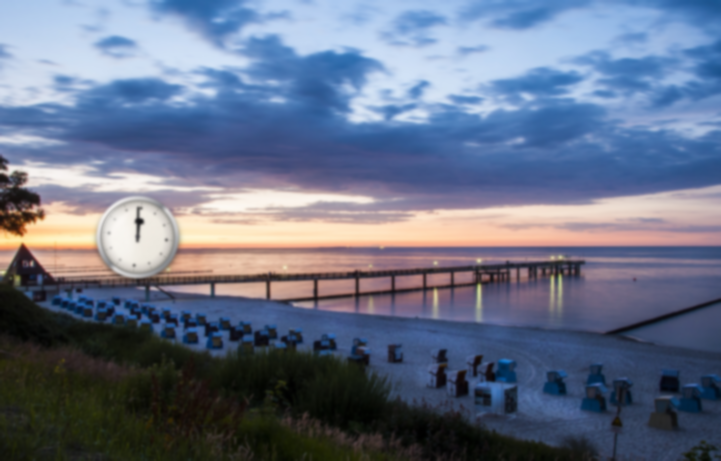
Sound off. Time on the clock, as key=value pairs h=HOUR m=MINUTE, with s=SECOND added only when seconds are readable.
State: h=11 m=59
